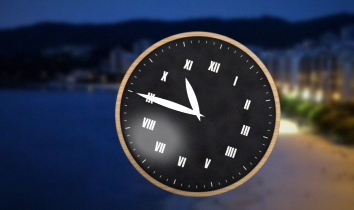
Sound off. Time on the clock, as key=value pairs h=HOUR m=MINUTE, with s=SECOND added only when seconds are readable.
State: h=10 m=45
